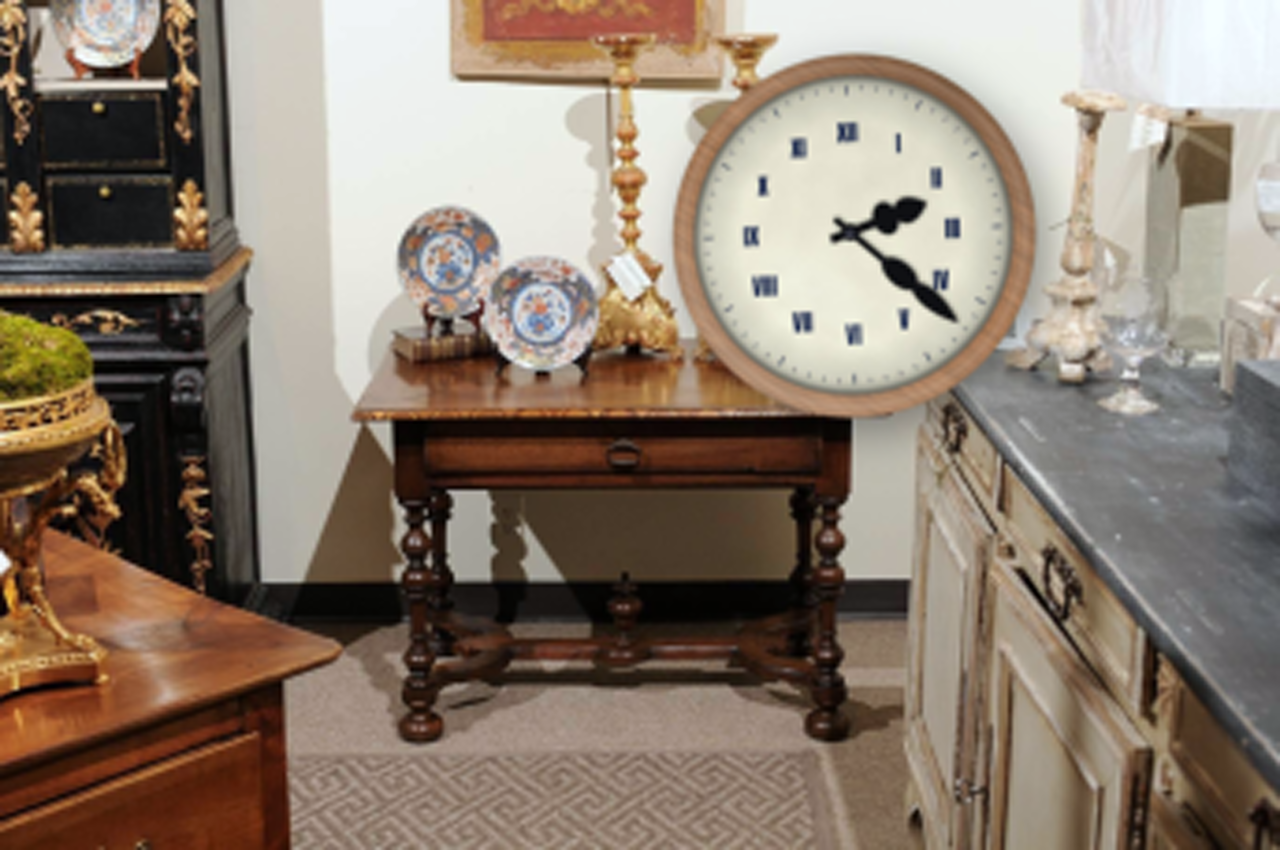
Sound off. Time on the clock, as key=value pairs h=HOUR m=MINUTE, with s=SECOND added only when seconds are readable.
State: h=2 m=22
